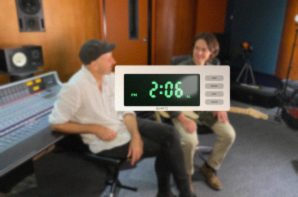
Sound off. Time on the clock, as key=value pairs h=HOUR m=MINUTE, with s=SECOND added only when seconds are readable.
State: h=2 m=6
